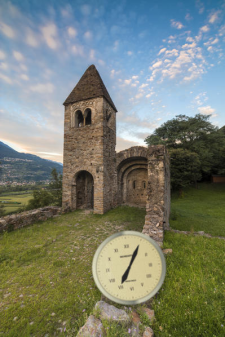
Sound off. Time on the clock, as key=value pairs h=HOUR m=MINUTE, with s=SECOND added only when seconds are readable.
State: h=7 m=5
